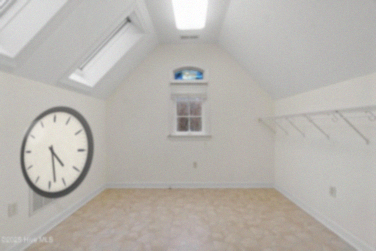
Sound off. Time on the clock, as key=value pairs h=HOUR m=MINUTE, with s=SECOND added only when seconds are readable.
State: h=4 m=28
